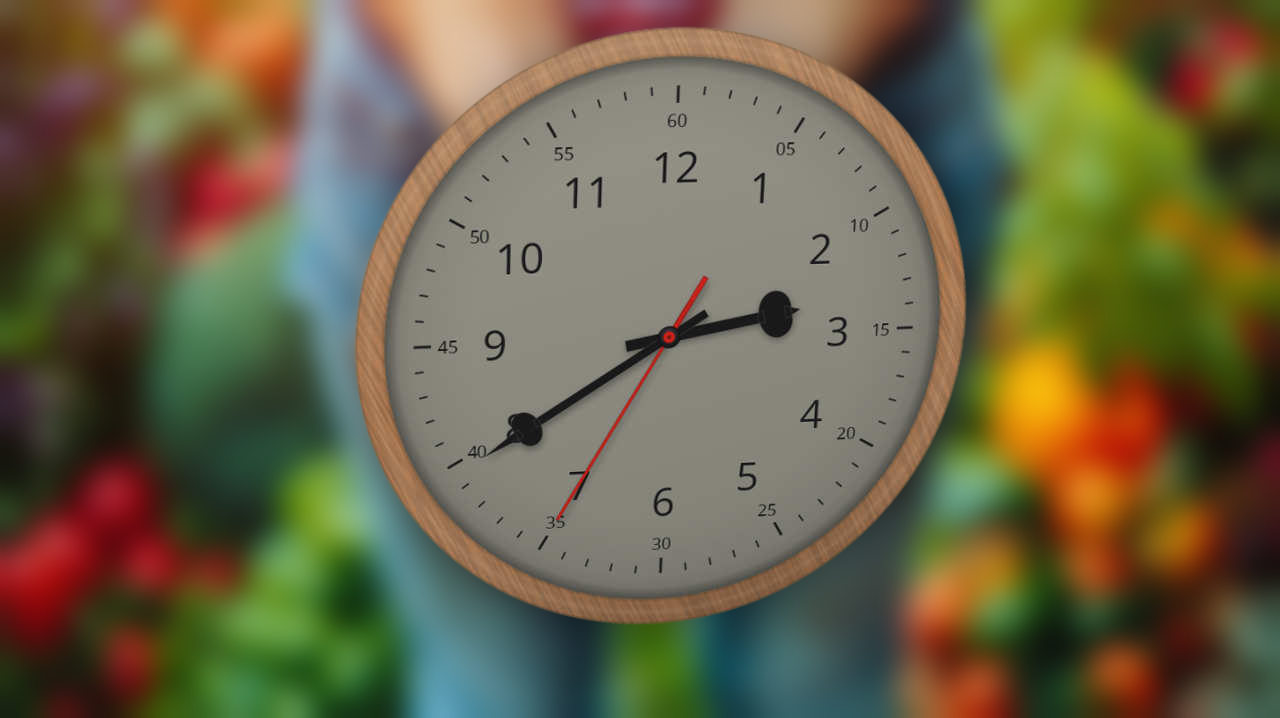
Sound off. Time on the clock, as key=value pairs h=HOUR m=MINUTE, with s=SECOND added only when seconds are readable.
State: h=2 m=39 s=35
